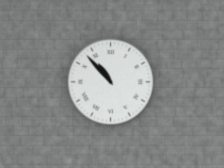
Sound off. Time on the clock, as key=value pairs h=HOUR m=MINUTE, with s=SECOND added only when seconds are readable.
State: h=10 m=53
